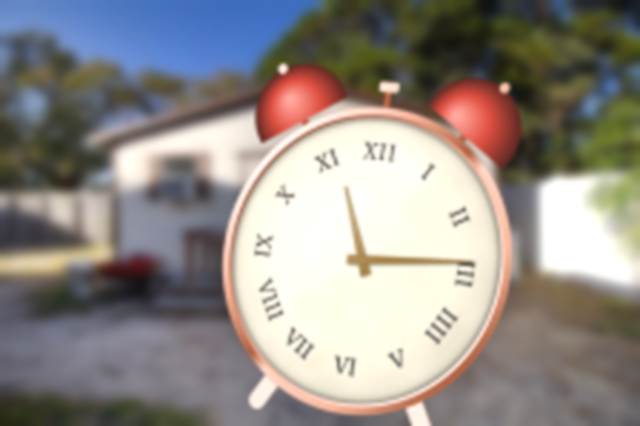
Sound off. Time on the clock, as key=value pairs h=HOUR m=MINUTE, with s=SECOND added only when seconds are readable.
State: h=11 m=14
